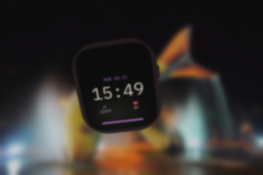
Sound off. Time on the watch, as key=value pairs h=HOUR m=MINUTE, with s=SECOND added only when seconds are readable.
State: h=15 m=49
